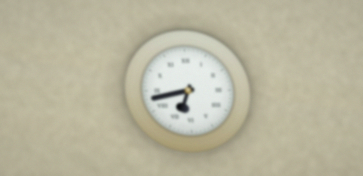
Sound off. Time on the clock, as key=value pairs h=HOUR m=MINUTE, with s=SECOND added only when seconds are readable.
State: h=6 m=43
